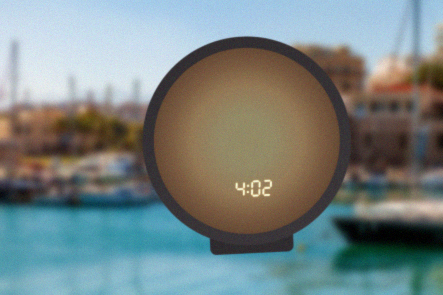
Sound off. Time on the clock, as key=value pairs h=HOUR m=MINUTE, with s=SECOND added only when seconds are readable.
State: h=4 m=2
